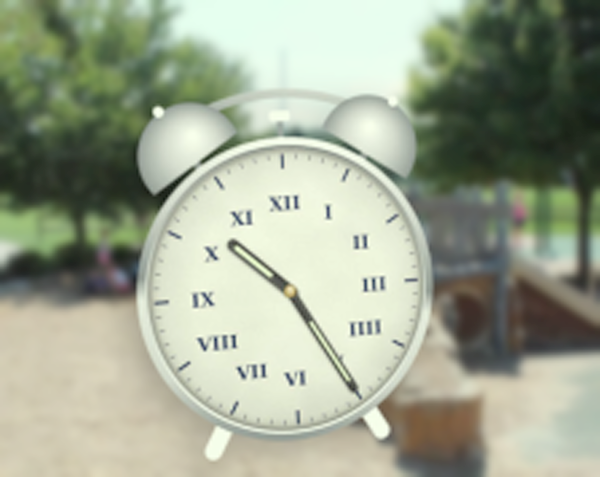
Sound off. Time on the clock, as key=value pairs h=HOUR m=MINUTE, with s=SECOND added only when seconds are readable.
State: h=10 m=25
